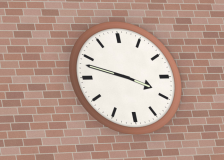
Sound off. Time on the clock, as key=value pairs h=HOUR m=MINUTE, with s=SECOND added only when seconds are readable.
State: h=3 m=48
